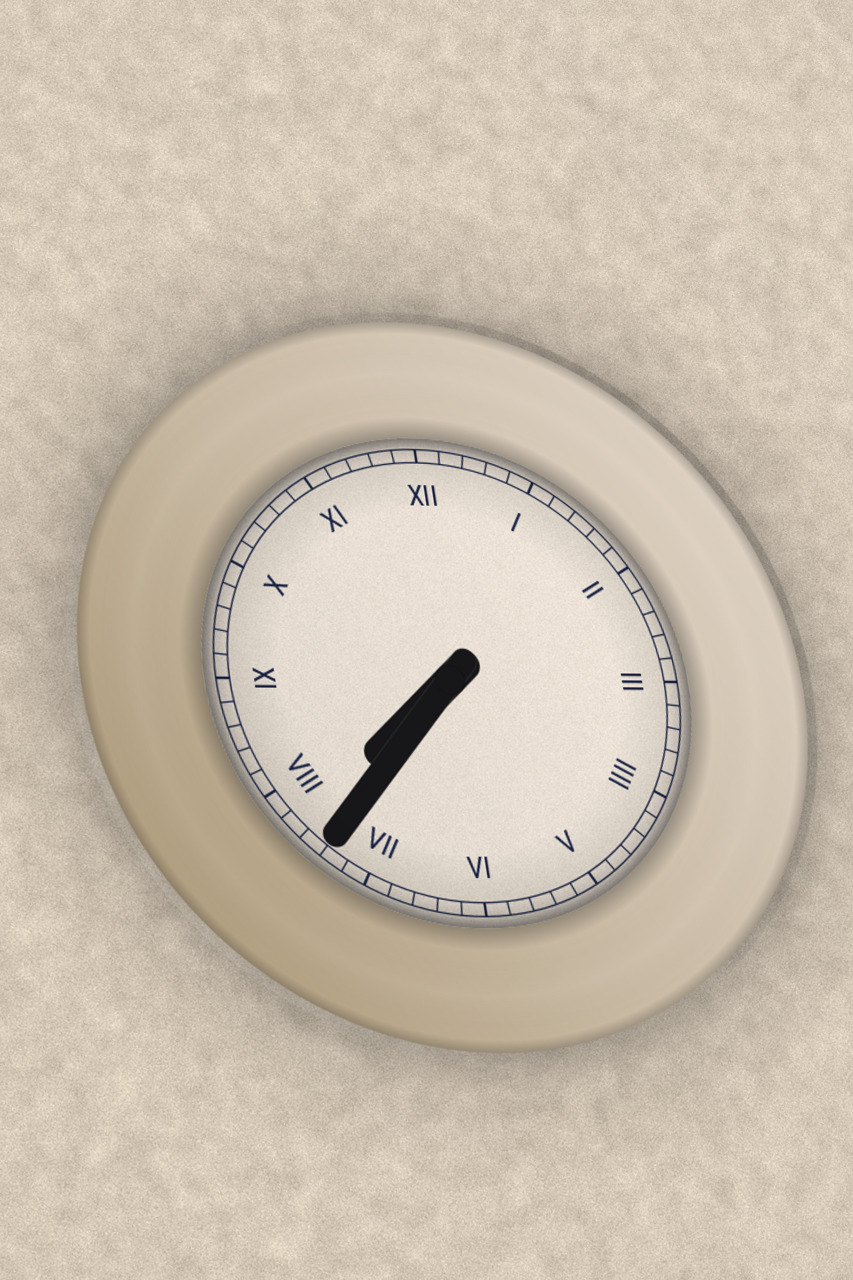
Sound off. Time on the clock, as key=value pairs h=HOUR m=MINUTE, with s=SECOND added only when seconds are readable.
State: h=7 m=37
